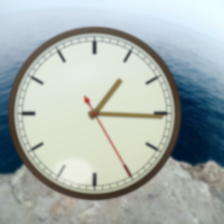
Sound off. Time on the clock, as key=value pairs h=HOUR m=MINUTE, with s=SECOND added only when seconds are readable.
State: h=1 m=15 s=25
